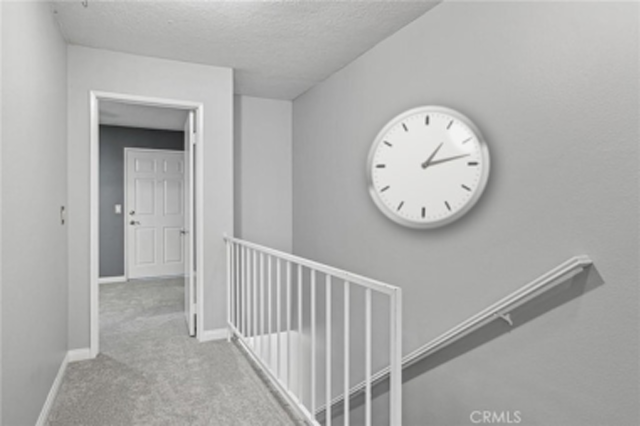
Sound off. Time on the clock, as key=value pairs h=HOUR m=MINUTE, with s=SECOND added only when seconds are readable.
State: h=1 m=13
